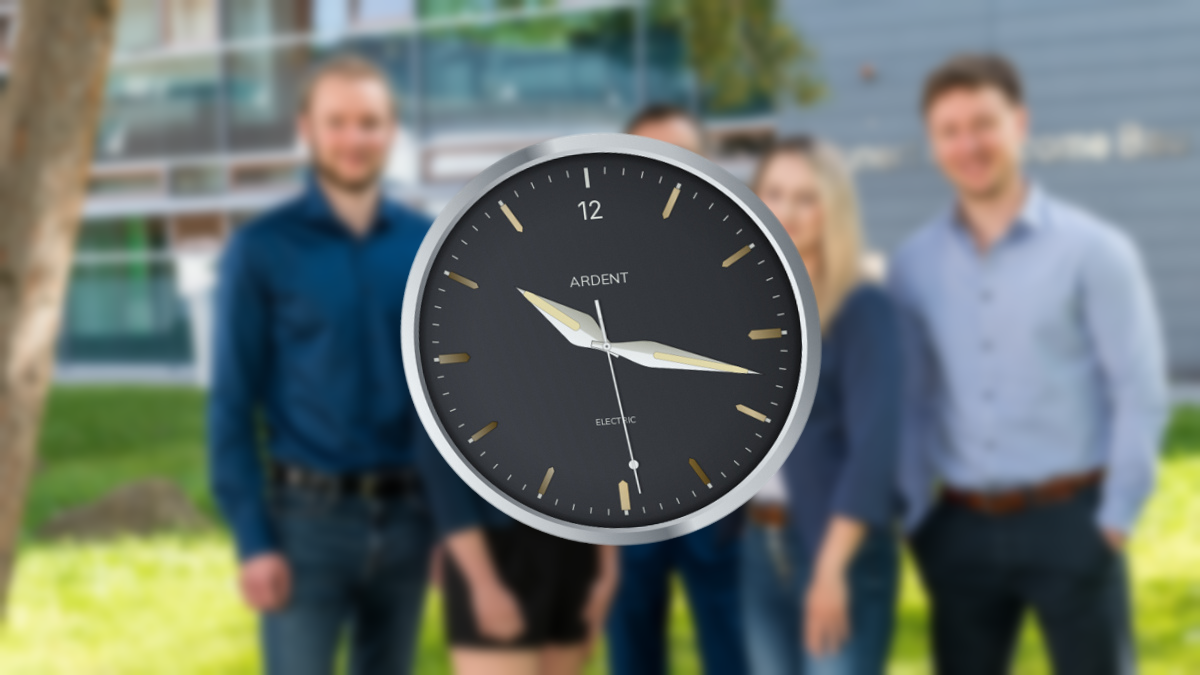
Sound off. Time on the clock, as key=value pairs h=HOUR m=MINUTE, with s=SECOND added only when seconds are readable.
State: h=10 m=17 s=29
